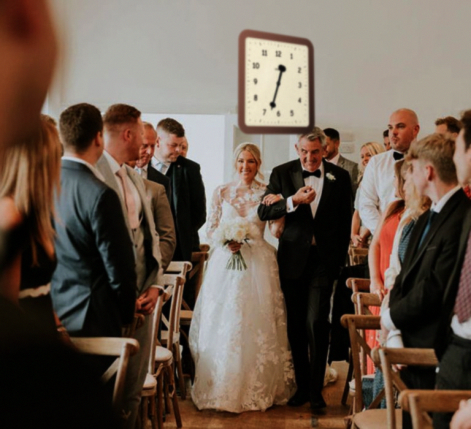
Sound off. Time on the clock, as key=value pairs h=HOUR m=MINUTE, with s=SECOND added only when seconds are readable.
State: h=12 m=33
